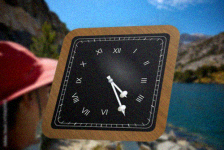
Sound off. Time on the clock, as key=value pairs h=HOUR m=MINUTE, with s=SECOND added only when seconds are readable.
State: h=4 m=25
